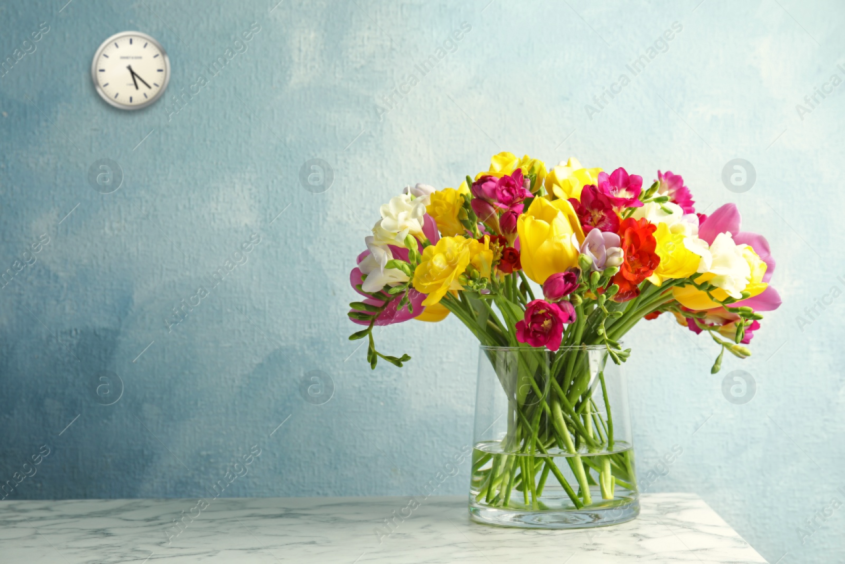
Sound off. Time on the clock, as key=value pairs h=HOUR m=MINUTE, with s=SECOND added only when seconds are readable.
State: h=5 m=22
